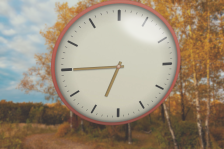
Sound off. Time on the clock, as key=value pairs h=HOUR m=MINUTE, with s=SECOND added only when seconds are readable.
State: h=6 m=45
